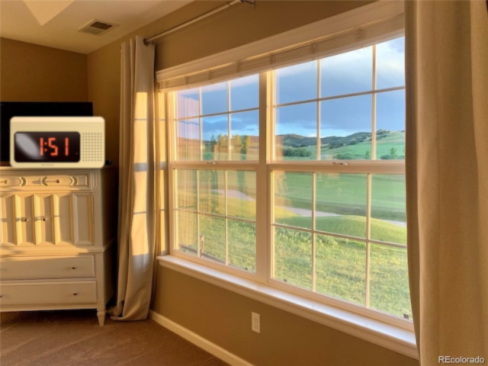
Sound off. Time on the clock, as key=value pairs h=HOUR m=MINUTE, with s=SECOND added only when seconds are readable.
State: h=1 m=51
